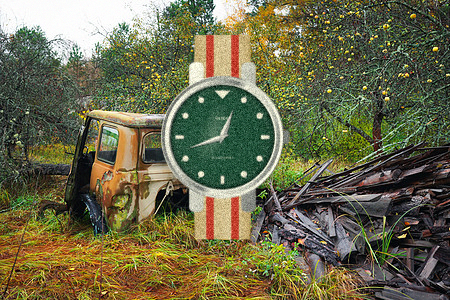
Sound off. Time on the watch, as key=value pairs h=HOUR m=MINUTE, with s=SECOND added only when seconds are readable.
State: h=12 m=42
